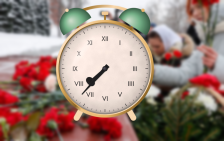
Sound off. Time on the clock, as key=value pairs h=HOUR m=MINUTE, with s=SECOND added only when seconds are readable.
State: h=7 m=37
